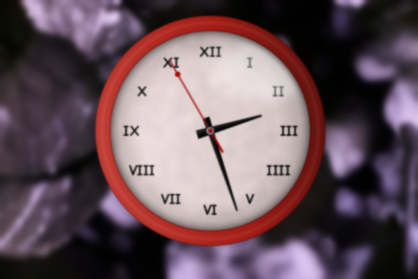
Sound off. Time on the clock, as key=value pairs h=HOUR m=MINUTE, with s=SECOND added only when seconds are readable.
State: h=2 m=26 s=55
